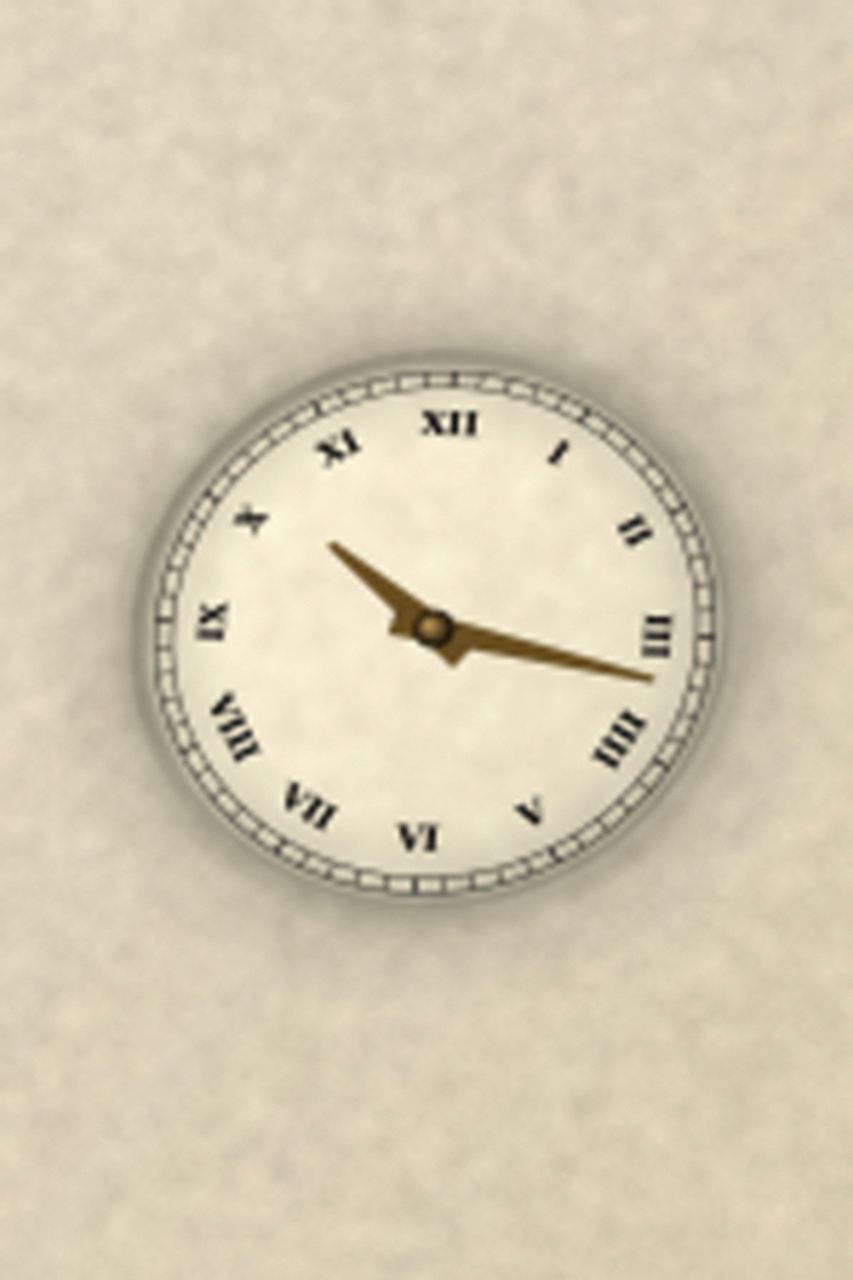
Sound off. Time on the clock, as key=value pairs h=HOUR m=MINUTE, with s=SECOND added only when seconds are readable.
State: h=10 m=17
